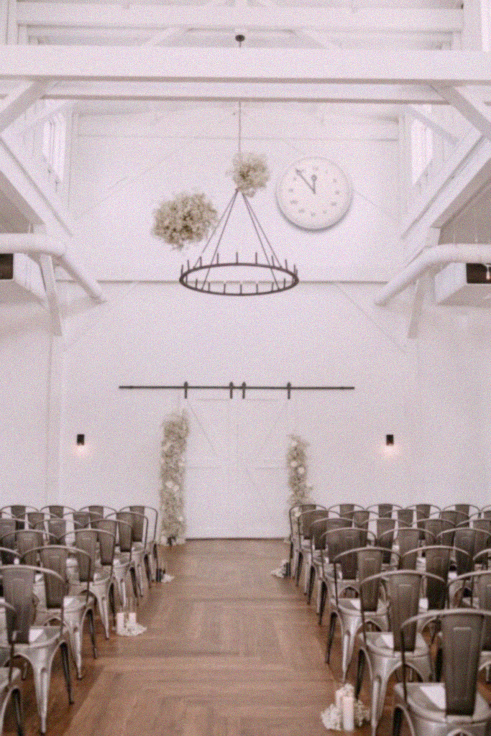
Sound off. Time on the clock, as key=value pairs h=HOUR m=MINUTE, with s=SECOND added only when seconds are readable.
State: h=11 m=53
